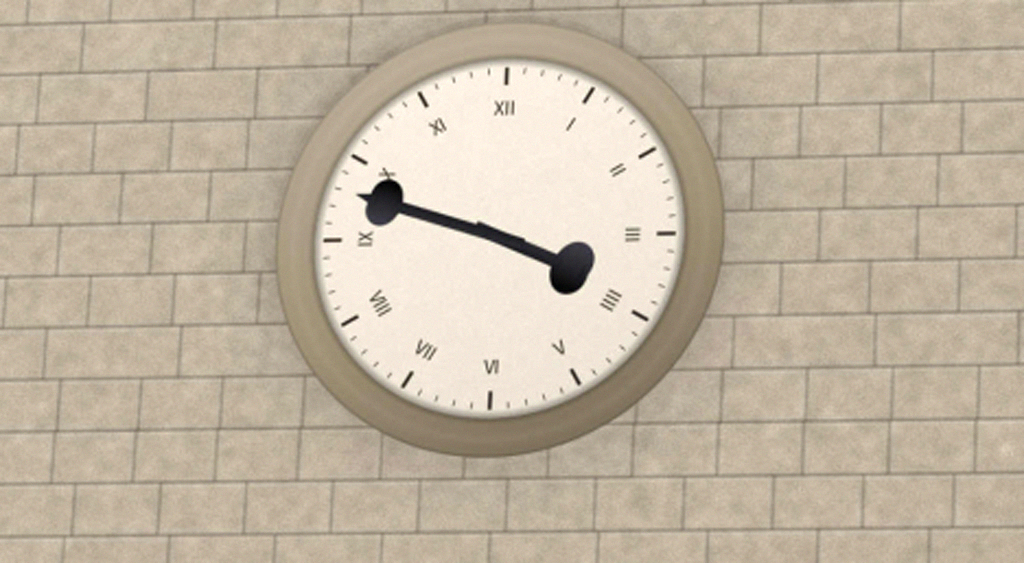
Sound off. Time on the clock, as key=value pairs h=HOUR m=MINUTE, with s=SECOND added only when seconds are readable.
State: h=3 m=48
